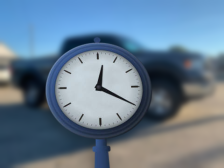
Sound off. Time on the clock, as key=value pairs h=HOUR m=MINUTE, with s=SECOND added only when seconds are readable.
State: h=12 m=20
